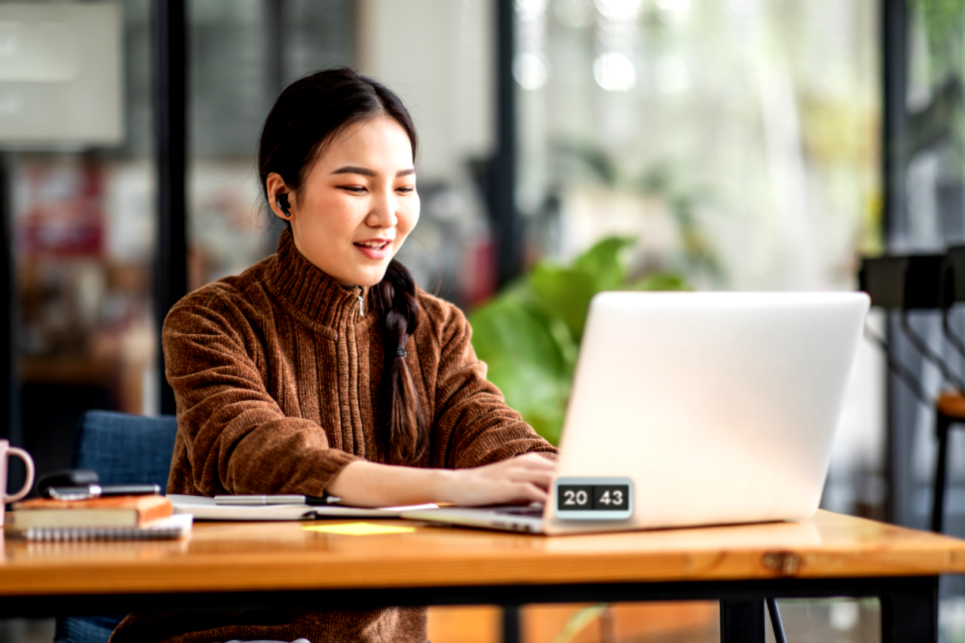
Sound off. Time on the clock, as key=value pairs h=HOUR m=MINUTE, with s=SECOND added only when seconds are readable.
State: h=20 m=43
